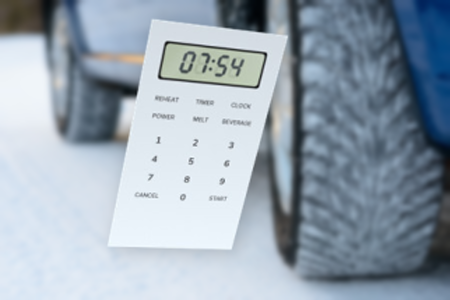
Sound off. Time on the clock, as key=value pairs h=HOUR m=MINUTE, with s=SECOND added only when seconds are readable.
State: h=7 m=54
